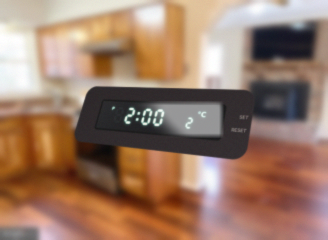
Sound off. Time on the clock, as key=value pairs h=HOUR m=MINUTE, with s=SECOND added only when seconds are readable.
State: h=2 m=0
